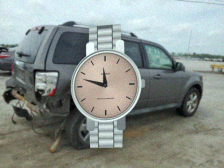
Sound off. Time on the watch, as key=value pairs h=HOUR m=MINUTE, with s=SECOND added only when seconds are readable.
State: h=11 m=48
